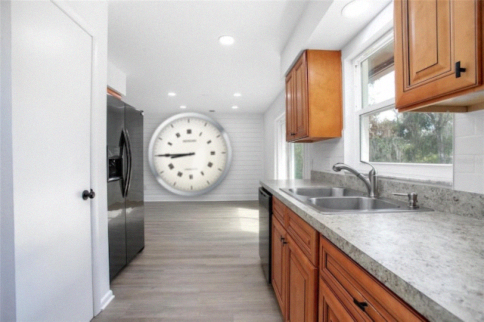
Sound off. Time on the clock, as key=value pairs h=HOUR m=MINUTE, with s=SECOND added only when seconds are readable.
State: h=8 m=45
